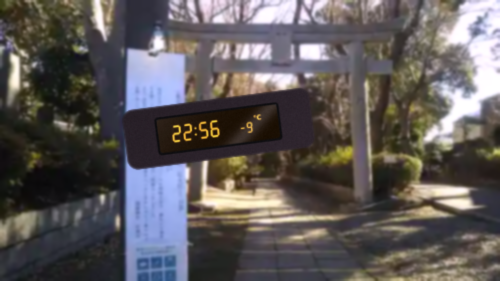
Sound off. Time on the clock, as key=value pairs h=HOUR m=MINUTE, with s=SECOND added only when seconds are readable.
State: h=22 m=56
